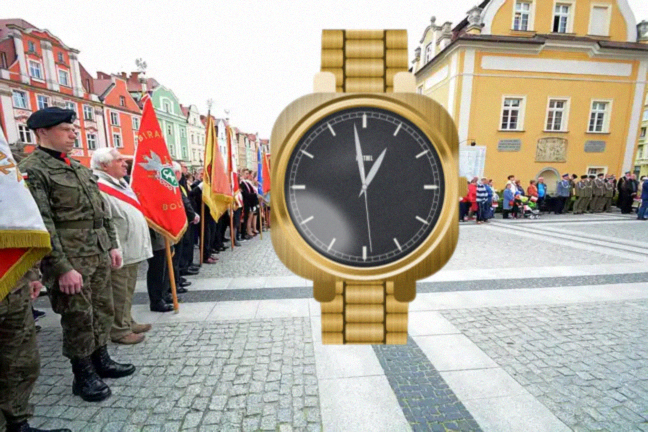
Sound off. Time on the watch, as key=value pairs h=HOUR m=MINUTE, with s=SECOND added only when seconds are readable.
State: h=12 m=58 s=29
